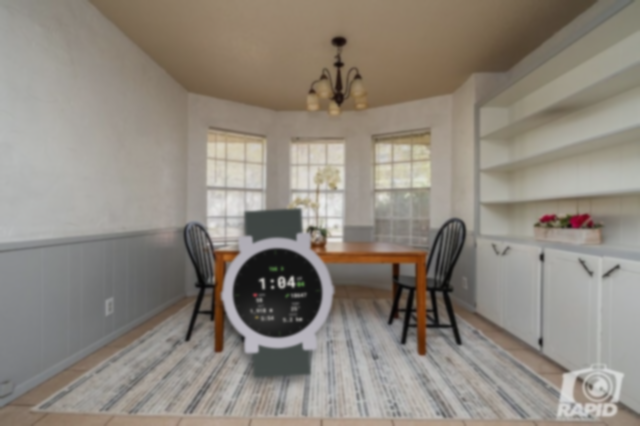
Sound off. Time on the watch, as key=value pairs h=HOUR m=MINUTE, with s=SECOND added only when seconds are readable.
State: h=1 m=4
